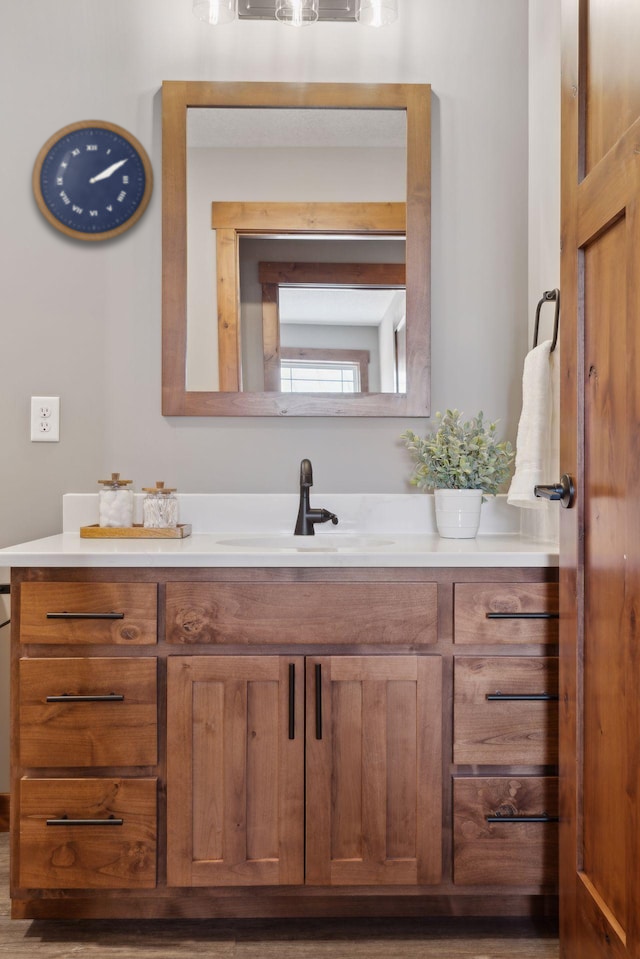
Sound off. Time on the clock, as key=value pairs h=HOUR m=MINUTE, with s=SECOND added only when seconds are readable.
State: h=2 m=10
